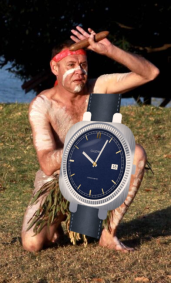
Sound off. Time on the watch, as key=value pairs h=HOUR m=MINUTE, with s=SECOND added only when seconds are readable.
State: h=10 m=4
